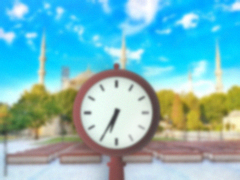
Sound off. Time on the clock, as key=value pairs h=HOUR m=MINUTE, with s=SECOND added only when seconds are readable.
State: h=6 m=35
